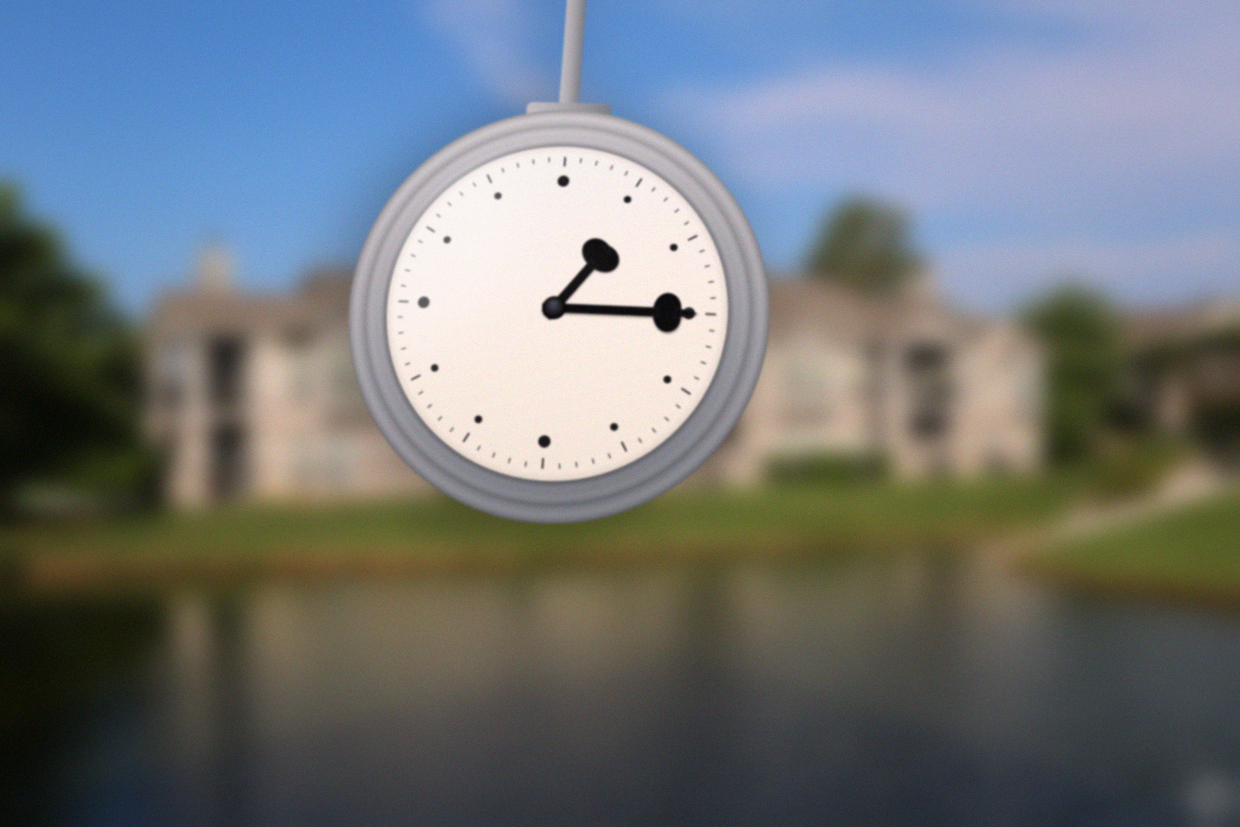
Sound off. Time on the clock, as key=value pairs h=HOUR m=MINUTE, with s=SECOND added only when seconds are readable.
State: h=1 m=15
